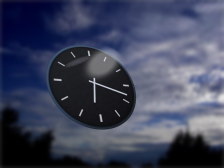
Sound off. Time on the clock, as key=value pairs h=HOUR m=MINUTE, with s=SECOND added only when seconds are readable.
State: h=6 m=18
